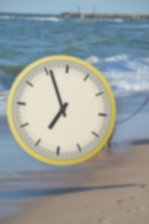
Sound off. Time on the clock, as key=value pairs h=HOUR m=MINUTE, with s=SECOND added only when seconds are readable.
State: h=6 m=56
